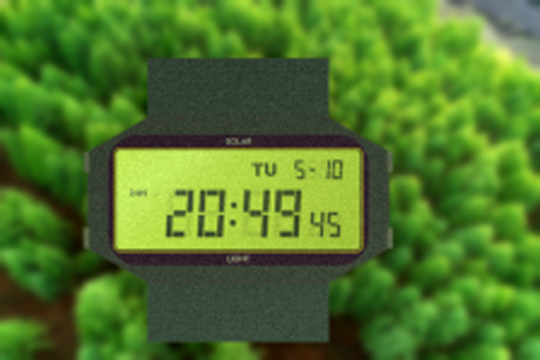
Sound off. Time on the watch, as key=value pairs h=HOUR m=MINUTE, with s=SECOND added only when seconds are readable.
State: h=20 m=49 s=45
